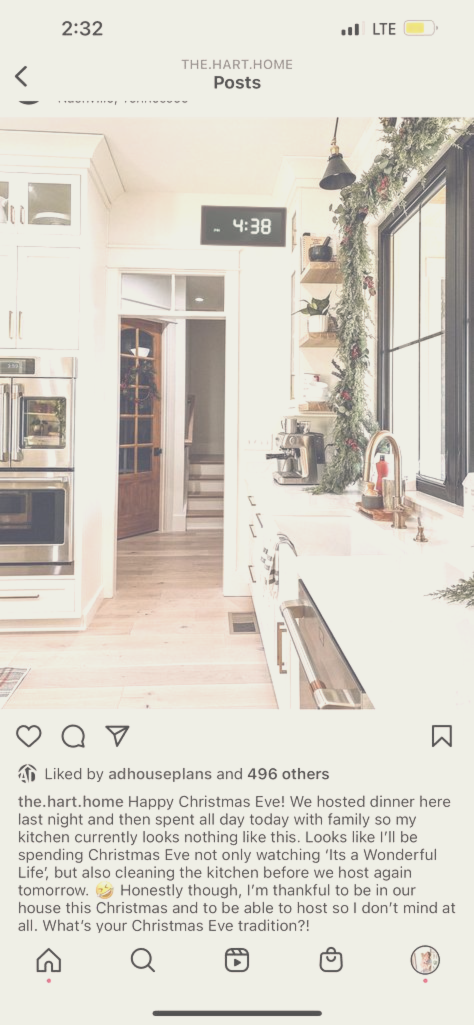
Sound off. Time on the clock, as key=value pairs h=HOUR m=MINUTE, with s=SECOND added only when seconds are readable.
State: h=4 m=38
